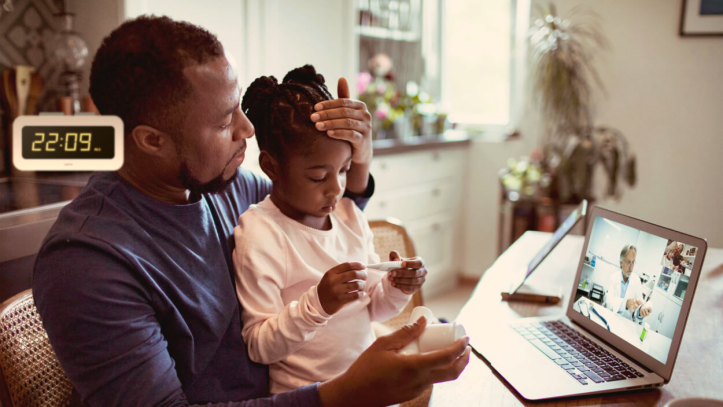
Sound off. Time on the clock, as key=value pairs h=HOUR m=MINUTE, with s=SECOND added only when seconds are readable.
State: h=22 m=9
